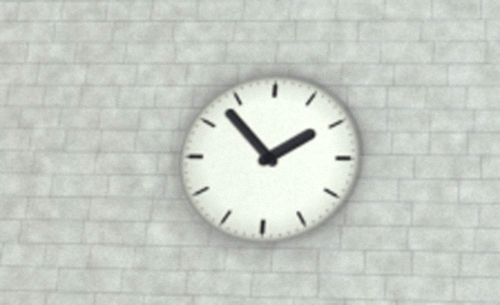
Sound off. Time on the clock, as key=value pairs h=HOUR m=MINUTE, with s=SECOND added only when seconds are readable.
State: h=1 m=53
